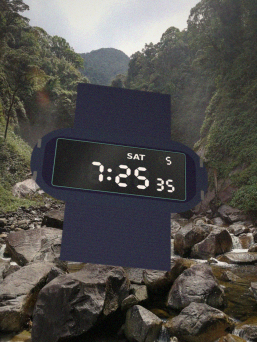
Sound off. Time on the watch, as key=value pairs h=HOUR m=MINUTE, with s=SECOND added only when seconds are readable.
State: h=7 m=25 s=35
